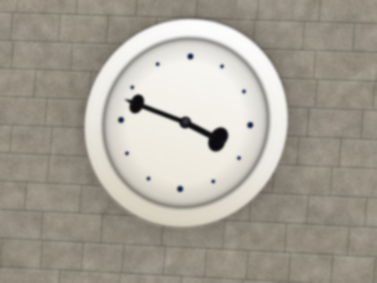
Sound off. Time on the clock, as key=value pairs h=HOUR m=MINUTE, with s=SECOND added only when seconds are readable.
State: h=3 m=48
